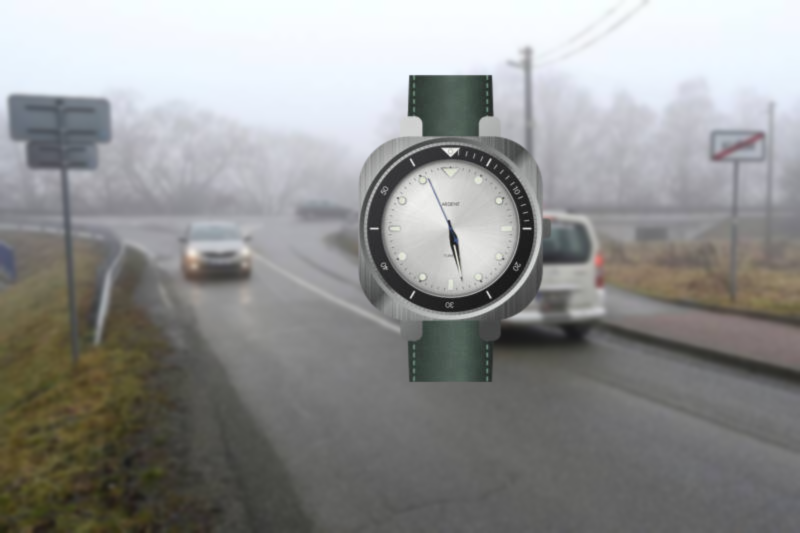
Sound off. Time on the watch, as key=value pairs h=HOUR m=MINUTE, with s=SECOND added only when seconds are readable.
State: h=5 m=27 s=56
